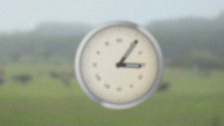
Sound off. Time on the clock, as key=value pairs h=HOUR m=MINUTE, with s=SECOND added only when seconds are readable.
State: h=3 m=6
